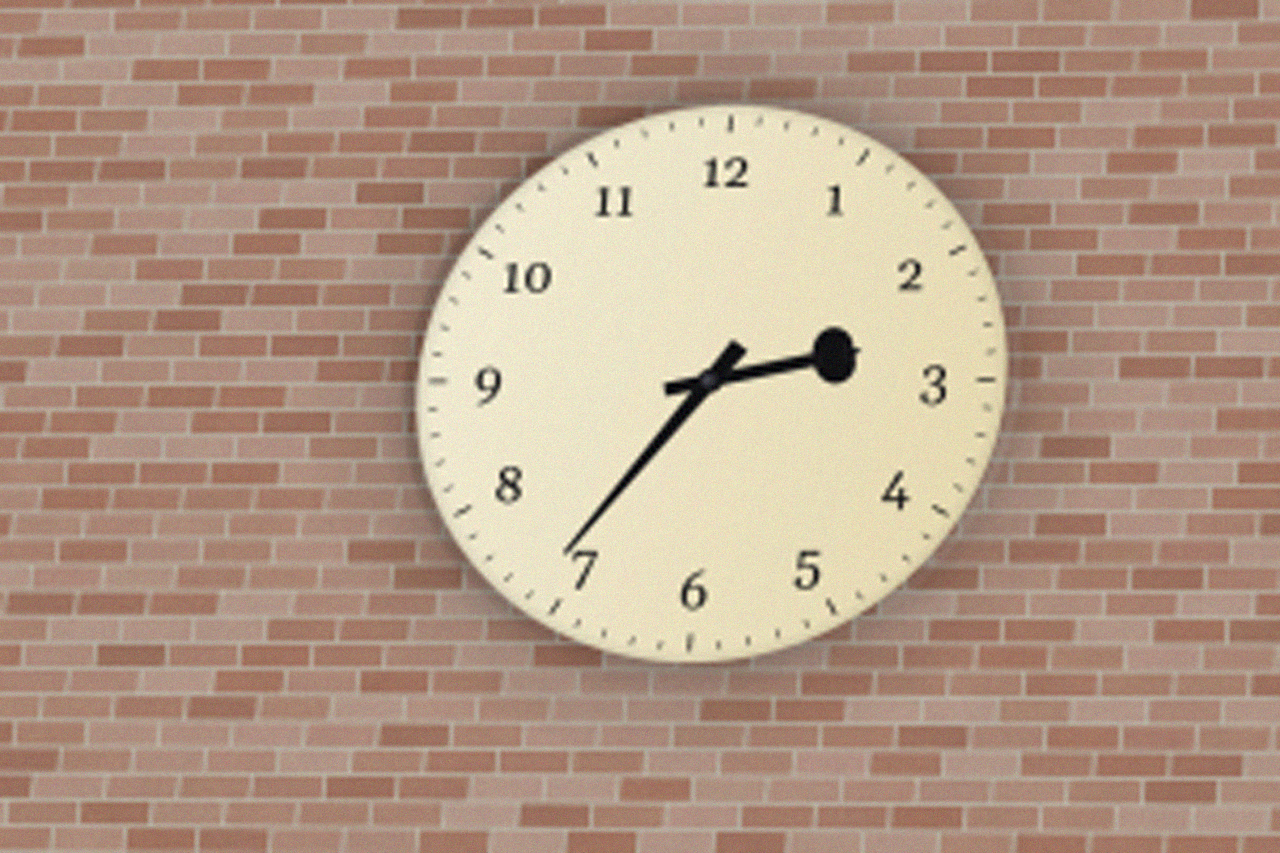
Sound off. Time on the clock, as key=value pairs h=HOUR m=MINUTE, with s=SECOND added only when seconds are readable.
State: h=2 m=36
